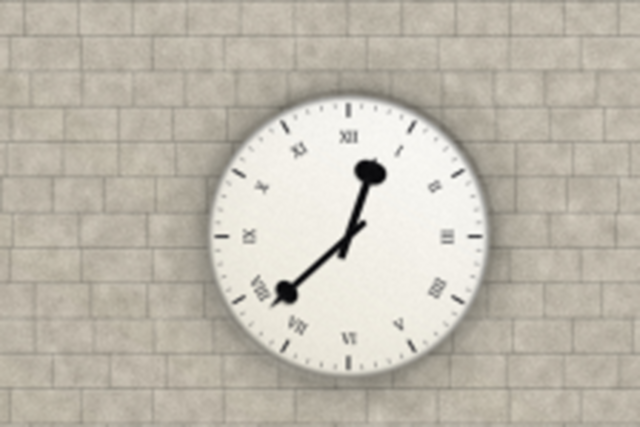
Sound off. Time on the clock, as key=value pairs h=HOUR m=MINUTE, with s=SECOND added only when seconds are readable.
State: h=12 m=38
